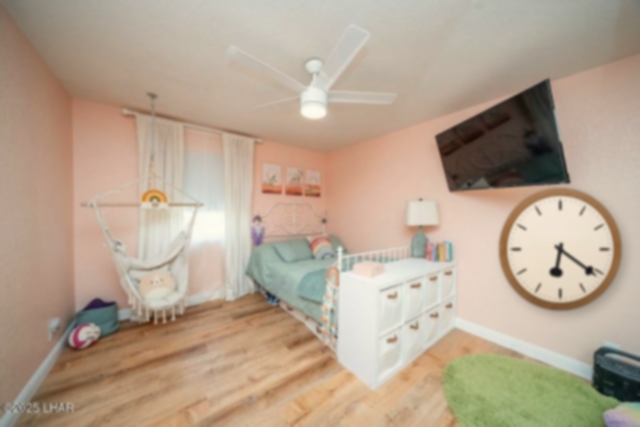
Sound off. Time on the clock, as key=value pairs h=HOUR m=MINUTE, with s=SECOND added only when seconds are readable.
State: h=6 m=21
